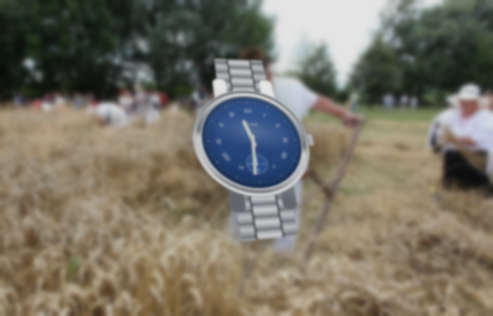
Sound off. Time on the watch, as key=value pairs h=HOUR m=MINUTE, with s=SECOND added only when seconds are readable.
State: h=11 m=31
